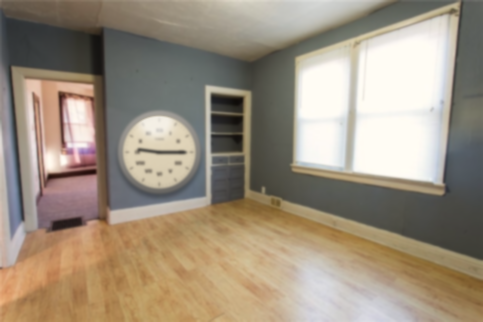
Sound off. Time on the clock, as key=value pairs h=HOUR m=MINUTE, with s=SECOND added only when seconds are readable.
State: h=9 m=15
